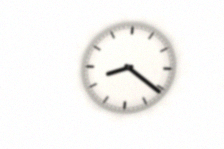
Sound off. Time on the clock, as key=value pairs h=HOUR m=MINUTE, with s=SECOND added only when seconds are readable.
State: h=8 m=21
